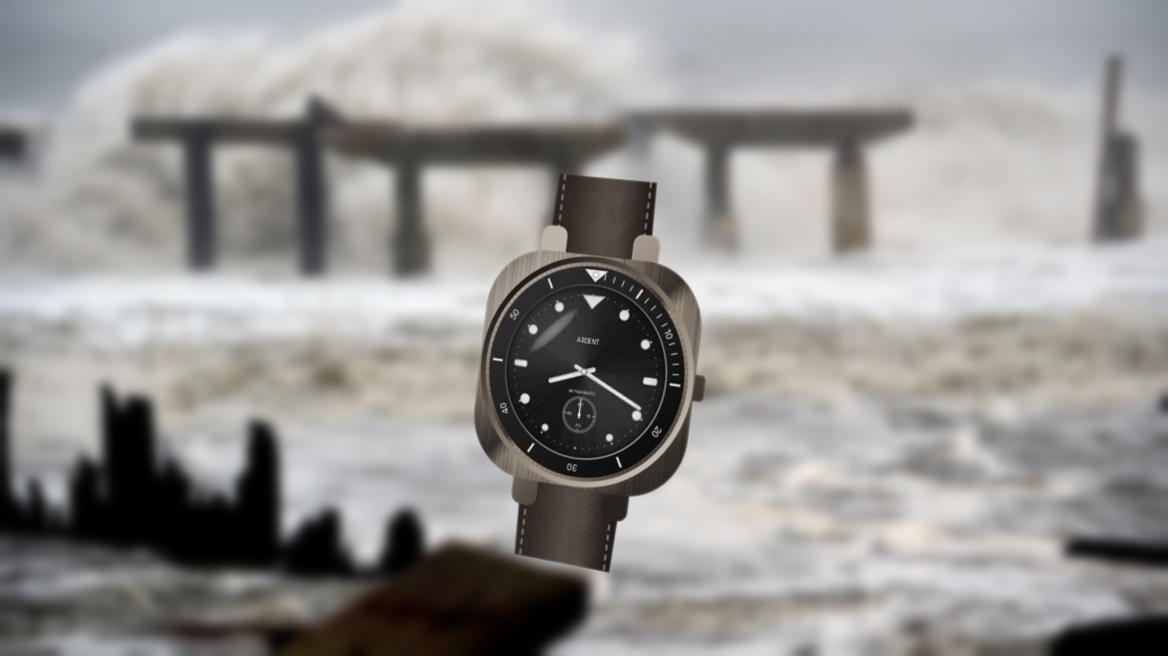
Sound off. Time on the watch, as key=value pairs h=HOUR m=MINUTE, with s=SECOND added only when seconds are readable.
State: h=8 m=19
